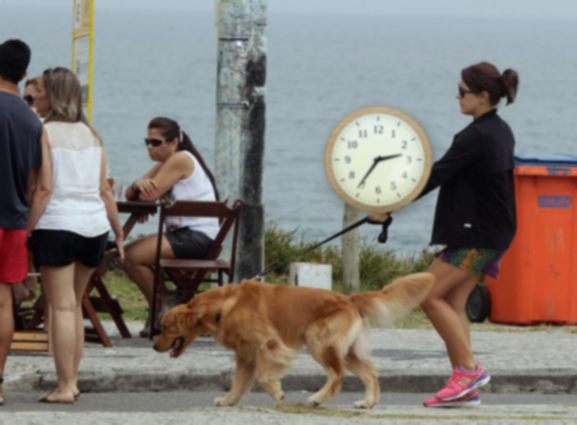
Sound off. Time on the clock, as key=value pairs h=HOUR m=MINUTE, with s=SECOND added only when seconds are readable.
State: h=2 m=36
